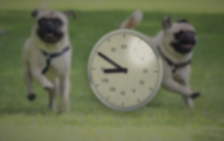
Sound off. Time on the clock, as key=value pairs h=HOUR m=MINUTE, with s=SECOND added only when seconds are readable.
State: h=8 m=50
